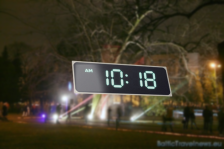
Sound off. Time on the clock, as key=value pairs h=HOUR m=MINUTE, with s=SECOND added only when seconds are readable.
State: h=10 m=18
